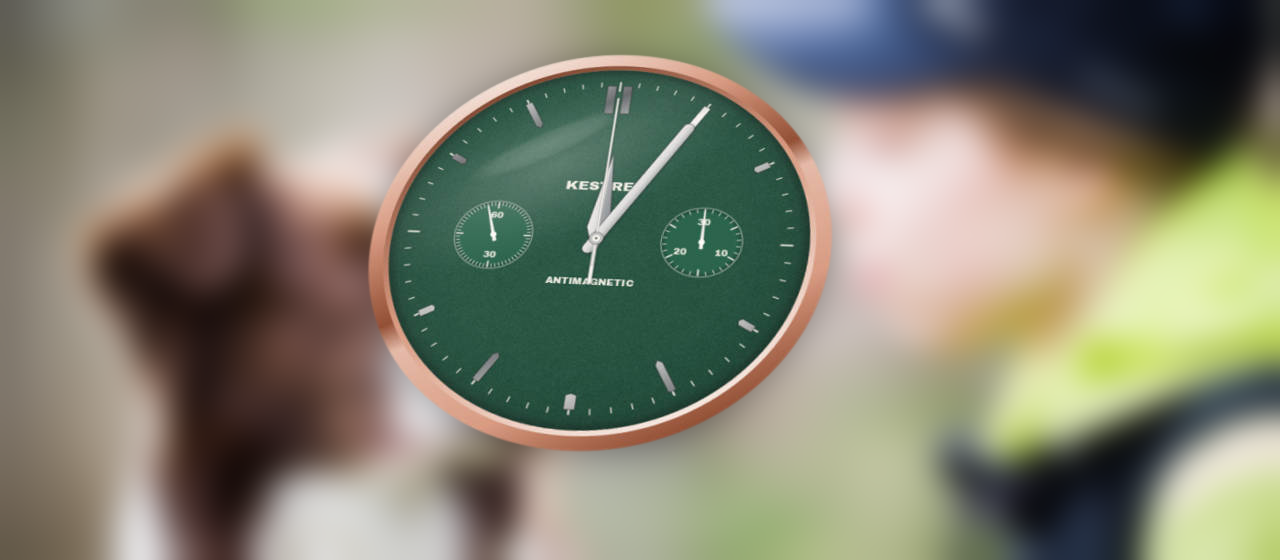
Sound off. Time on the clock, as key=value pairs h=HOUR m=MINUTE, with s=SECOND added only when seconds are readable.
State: h=12 m=4 s=57
